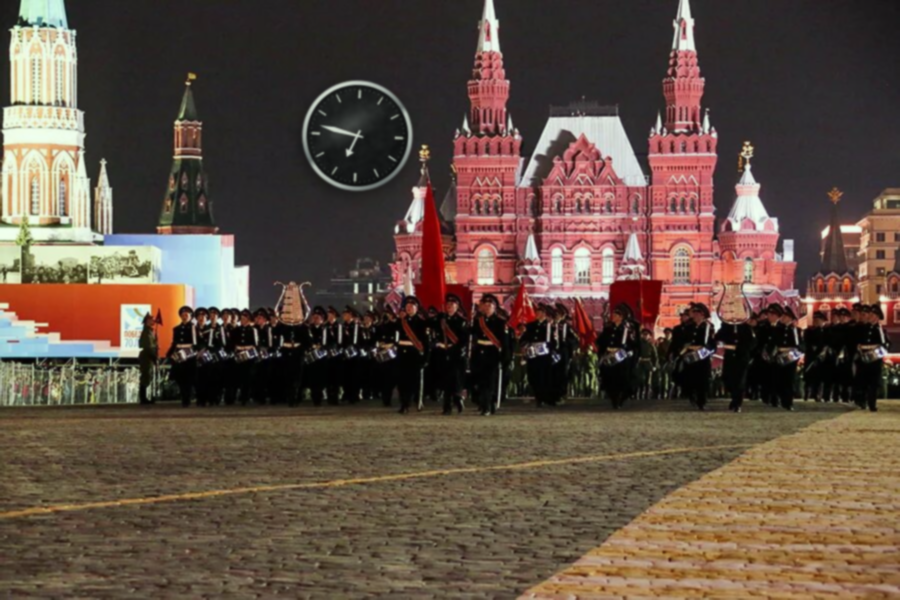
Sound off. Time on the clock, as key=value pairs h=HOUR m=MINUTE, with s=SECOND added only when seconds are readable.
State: h=6 m=47
